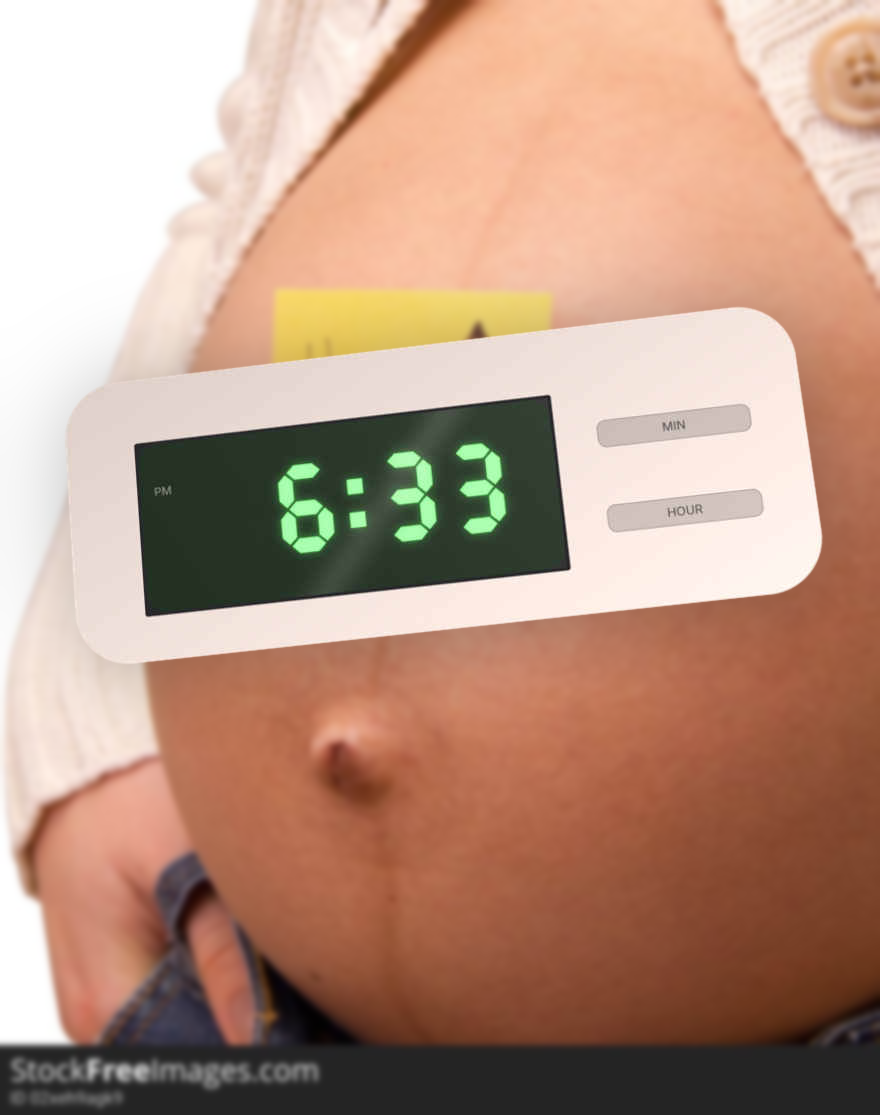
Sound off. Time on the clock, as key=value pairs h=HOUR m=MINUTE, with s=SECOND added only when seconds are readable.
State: h=6 m=33
